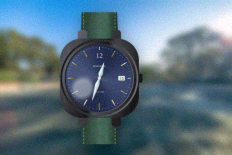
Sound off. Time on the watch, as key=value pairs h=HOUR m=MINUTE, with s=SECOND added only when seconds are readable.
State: h=12 m=33
